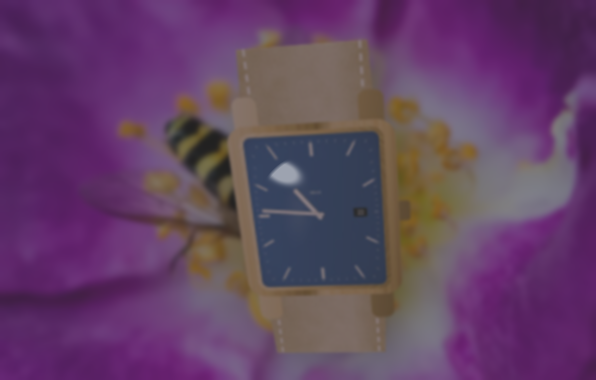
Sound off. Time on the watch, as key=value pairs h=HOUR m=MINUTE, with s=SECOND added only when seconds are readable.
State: h=10 m=46
